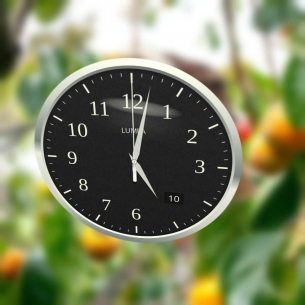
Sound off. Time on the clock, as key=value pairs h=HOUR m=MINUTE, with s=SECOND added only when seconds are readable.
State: h=5 m=2 s=0
